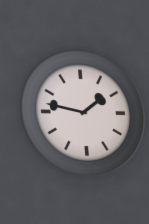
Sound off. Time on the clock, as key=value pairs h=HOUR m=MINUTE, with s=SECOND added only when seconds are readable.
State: h=1 m=47
